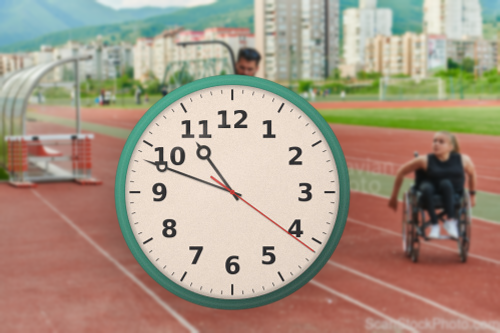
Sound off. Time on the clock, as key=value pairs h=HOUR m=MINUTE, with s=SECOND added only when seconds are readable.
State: h=10 m=48 s=21
